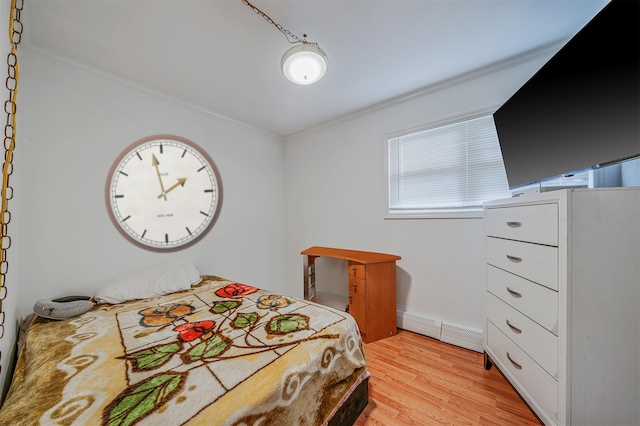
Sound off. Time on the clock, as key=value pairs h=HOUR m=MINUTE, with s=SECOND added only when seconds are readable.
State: h=1 m=58
